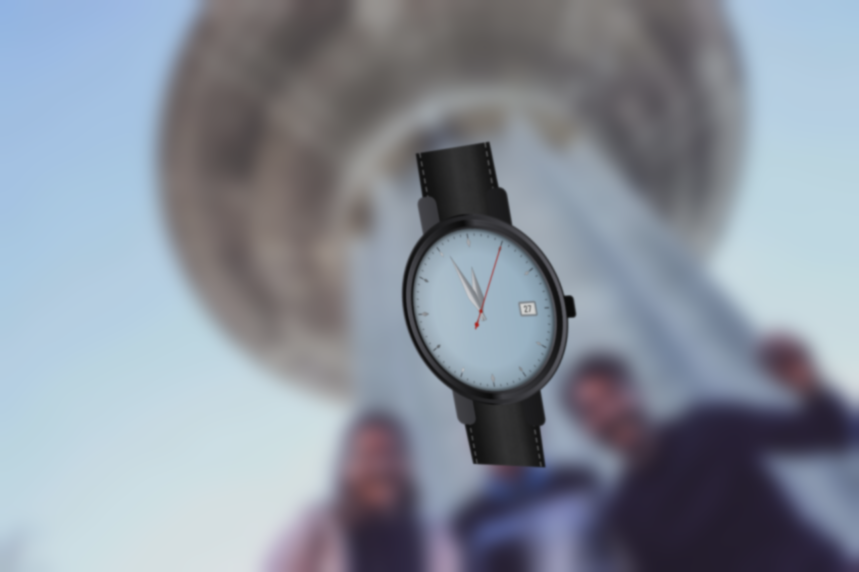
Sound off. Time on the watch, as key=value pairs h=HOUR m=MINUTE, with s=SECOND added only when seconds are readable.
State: h=11 m=56 s=5
